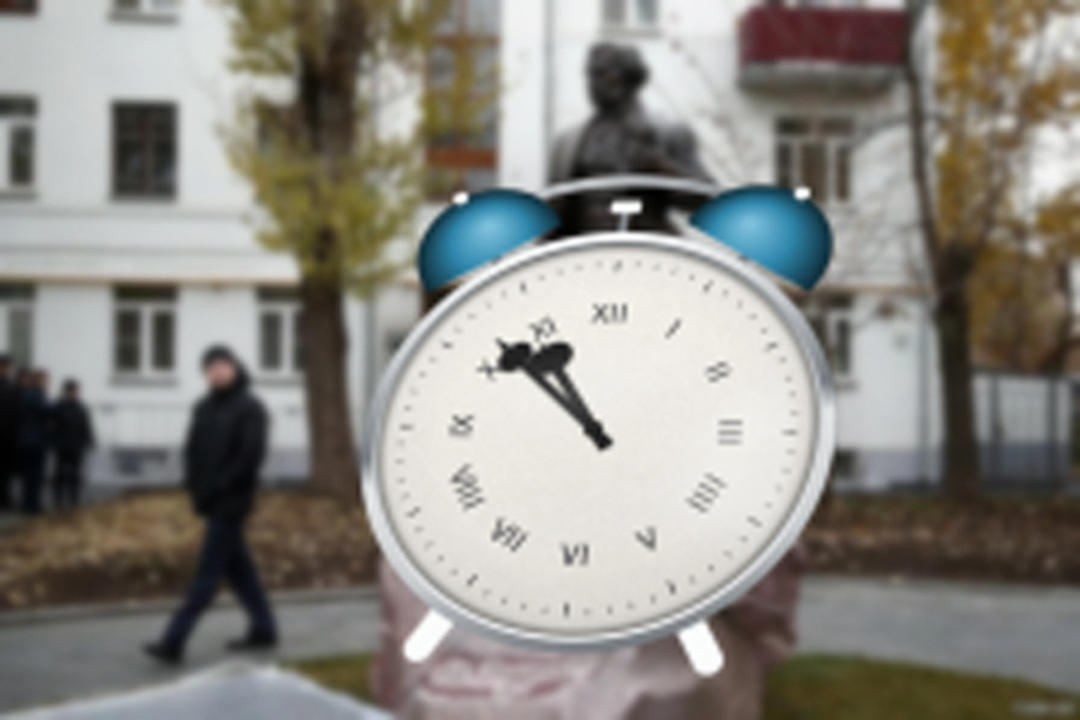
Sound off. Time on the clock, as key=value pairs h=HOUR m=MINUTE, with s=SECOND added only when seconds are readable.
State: h=10 m=52
